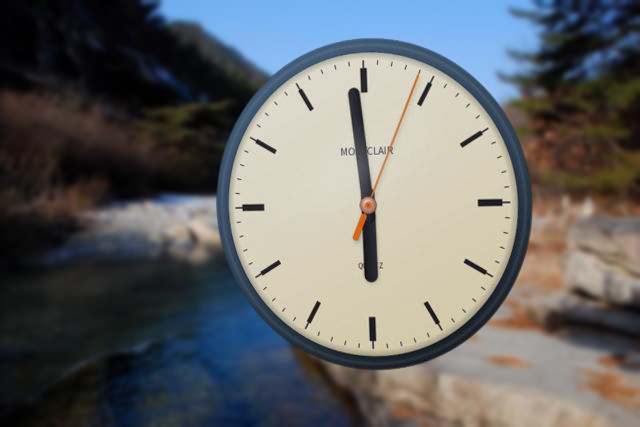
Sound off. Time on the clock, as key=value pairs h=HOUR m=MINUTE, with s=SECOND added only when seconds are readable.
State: h=5 m=59 s=4
